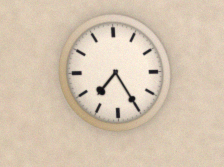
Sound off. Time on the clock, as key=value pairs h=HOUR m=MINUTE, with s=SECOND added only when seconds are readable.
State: h=7 m=25
